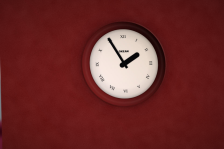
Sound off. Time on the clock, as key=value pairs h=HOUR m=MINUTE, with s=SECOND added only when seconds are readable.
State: h=1 m=55
